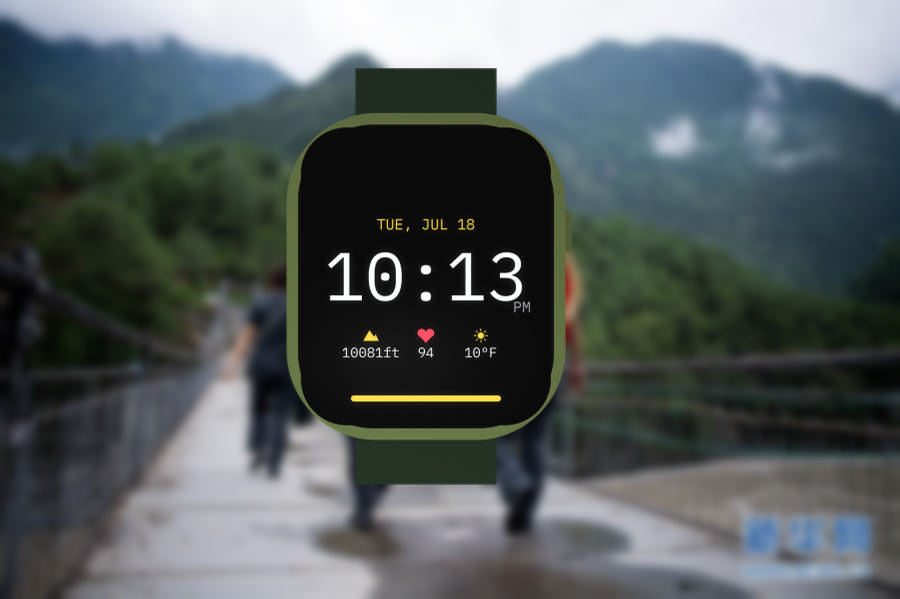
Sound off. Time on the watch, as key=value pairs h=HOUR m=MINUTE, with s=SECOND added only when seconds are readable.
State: h=10 m=13
